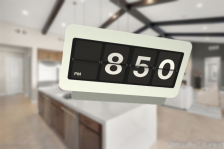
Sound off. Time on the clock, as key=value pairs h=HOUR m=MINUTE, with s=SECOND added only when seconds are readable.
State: h=8 m=50
